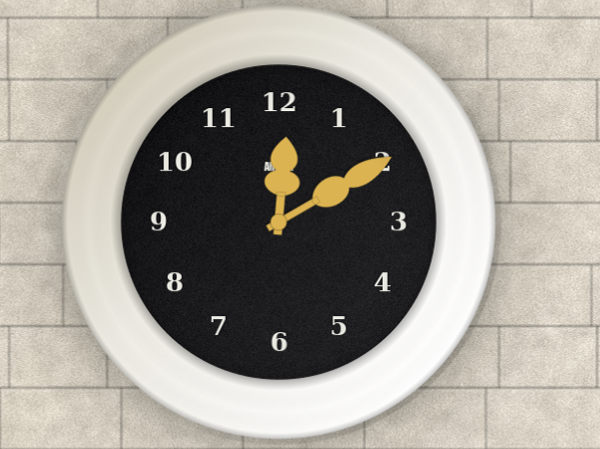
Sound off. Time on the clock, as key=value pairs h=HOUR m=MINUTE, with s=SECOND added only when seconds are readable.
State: h=12 m=10
